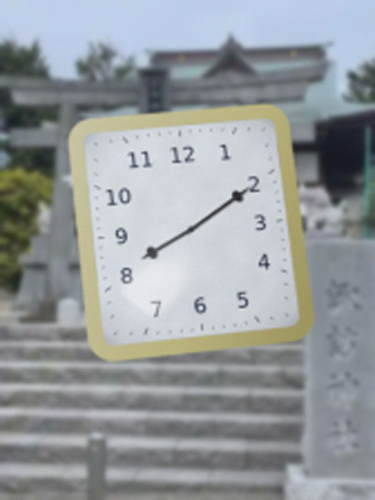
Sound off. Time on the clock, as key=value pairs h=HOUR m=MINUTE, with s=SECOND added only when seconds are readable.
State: h=8 m=10
